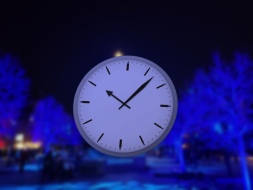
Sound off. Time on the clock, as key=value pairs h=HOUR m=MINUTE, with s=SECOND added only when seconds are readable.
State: h=10 m=7
